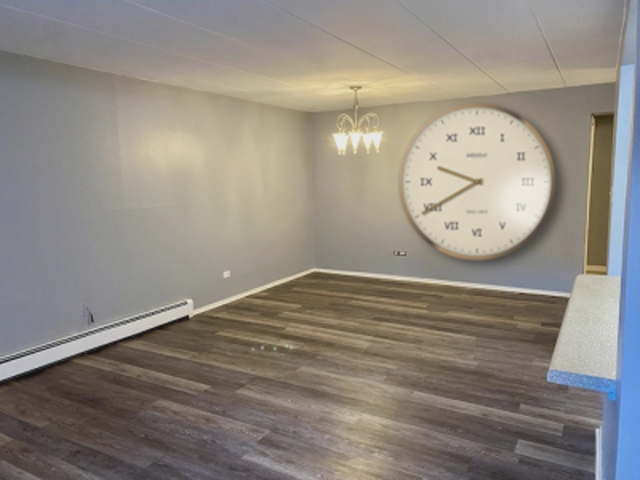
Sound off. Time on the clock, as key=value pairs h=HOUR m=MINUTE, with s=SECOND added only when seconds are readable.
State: h=9 m=40
